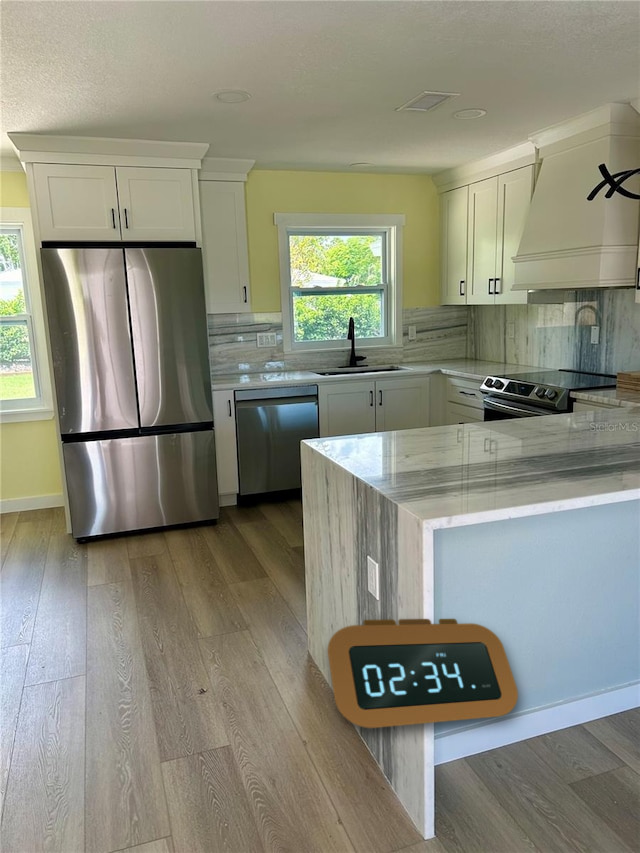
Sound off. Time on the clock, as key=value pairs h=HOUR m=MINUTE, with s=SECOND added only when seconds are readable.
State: h=2 m=34
